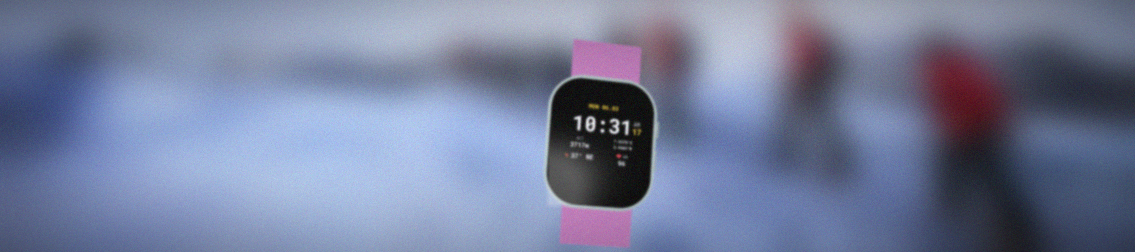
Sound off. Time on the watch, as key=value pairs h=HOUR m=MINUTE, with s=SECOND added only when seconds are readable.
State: h=10 m=31
